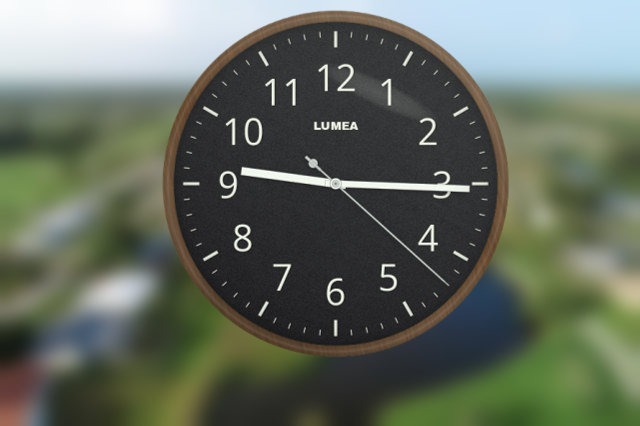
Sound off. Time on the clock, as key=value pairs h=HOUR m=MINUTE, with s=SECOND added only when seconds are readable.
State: h=9 m=15 s=22
